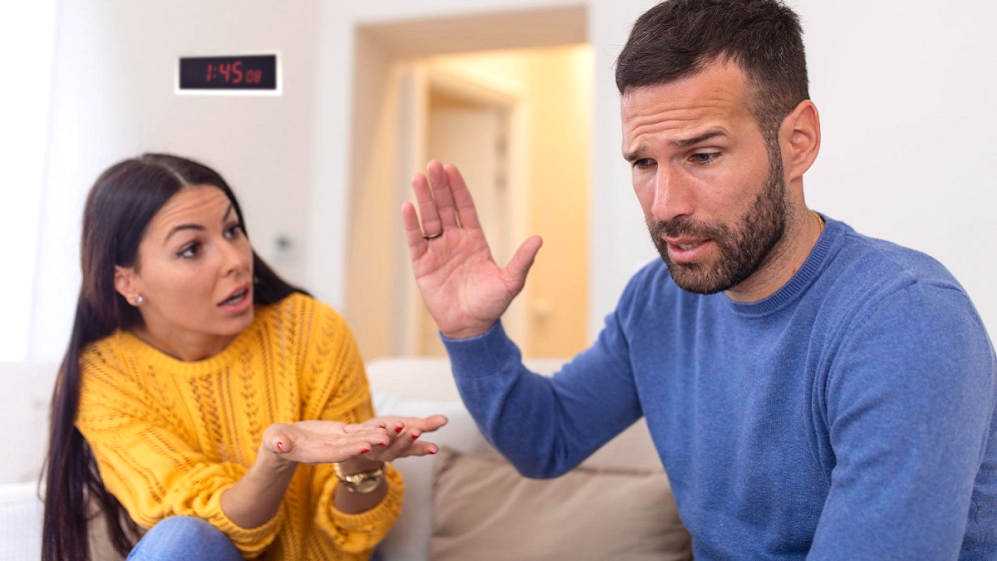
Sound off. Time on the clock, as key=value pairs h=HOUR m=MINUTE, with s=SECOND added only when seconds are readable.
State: h=1 m=45
